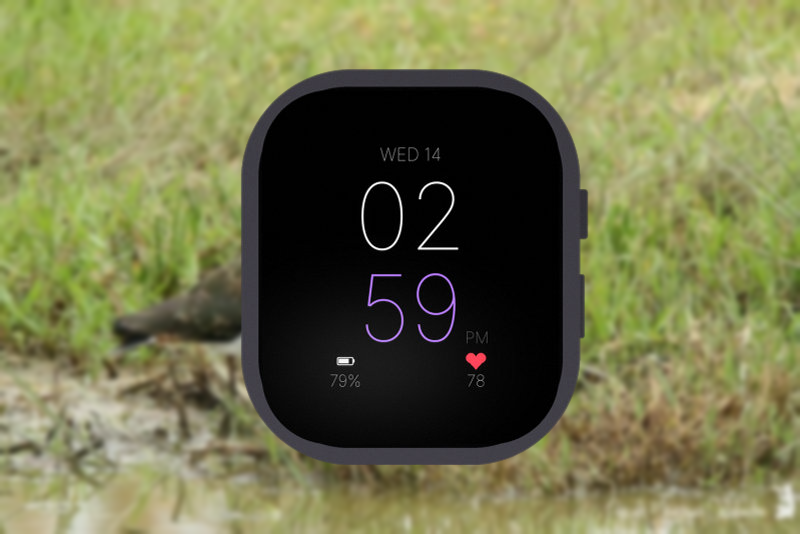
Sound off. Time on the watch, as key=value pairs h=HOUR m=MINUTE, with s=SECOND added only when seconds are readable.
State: h=2 m=59
